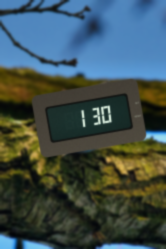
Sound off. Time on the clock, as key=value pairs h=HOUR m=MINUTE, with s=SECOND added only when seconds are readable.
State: h=1 m=30
